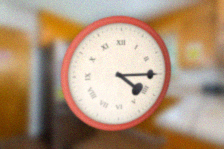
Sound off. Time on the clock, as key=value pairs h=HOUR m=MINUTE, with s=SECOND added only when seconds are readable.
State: h=4 m=15
